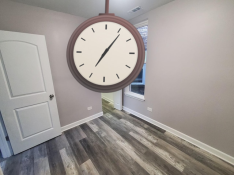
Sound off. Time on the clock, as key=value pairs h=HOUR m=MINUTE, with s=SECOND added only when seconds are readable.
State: h=7 m=6
